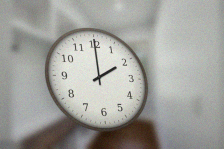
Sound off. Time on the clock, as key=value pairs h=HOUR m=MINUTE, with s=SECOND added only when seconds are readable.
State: h=2 m=0
